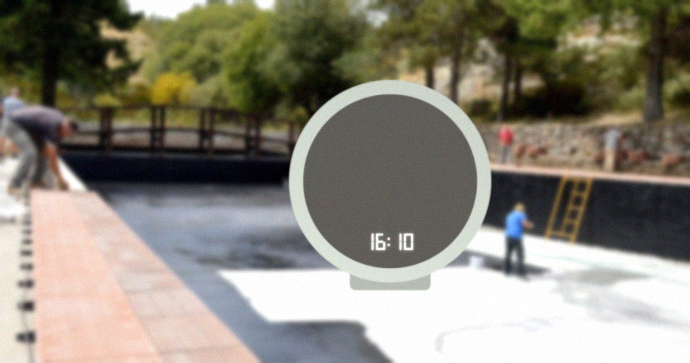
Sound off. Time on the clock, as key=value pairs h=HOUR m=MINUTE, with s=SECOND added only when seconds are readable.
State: h=16 m=10
